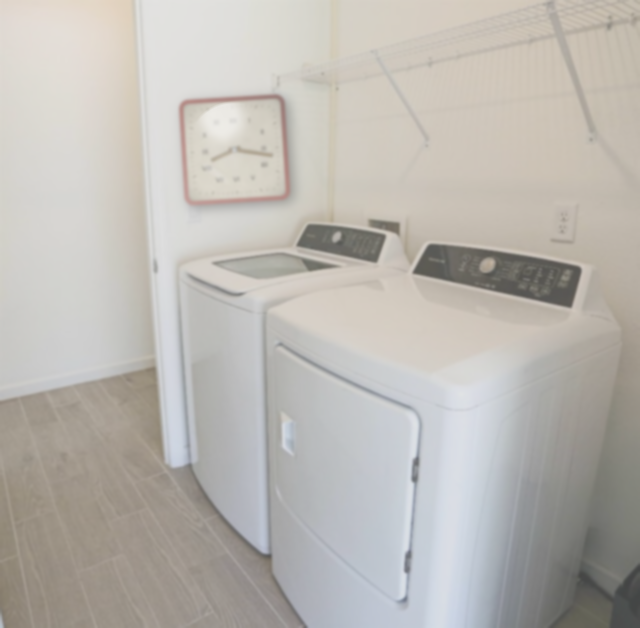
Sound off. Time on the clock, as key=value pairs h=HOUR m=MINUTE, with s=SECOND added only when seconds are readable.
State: h=8 m=17
